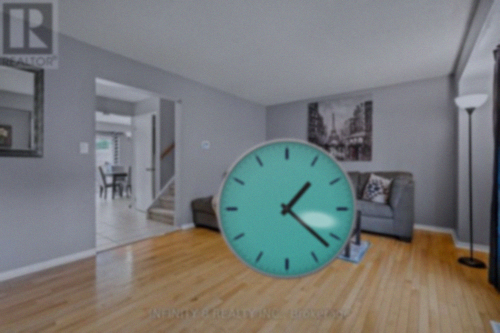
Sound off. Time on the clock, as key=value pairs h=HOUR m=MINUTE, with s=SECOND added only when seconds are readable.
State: h=1 m=22
